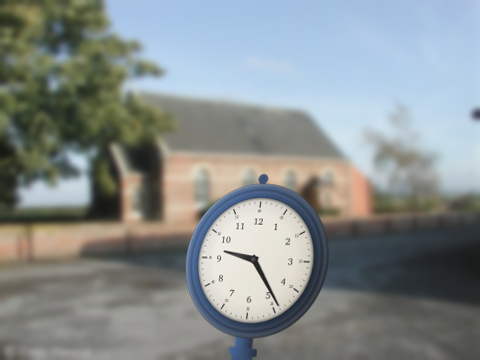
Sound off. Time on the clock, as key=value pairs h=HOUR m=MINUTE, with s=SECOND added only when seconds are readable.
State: h=9 m=24
